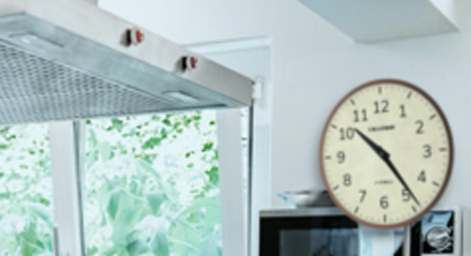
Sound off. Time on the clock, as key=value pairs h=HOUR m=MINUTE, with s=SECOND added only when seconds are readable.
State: h=10 m=24
